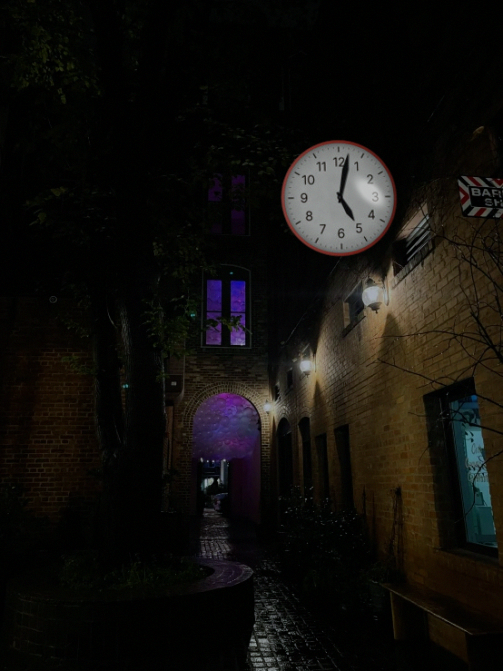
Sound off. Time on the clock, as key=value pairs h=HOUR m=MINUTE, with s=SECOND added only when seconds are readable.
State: h=5 m=2
